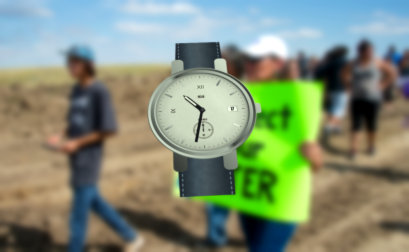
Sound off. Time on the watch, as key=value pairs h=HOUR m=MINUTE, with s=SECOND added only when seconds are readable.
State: h=10 m=32
